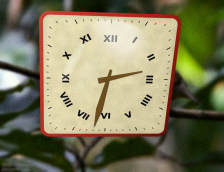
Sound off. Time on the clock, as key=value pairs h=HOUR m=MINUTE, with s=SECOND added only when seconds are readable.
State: h=2 m=32
